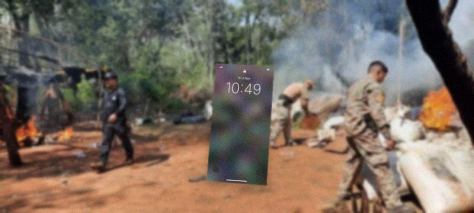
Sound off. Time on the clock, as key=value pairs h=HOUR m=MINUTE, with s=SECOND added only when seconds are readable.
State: h=10 m=49
